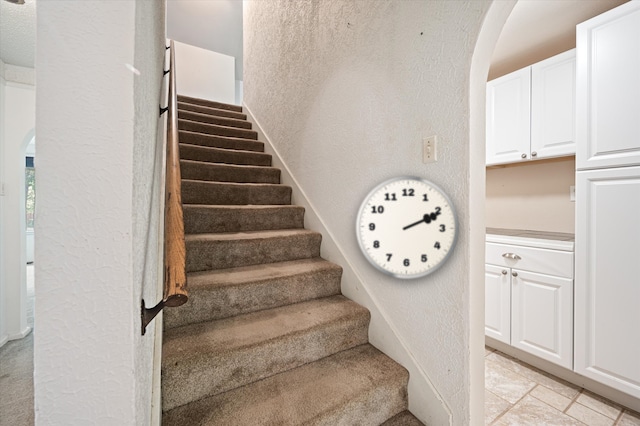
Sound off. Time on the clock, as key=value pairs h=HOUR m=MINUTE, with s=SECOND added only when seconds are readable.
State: h=2 m=11
